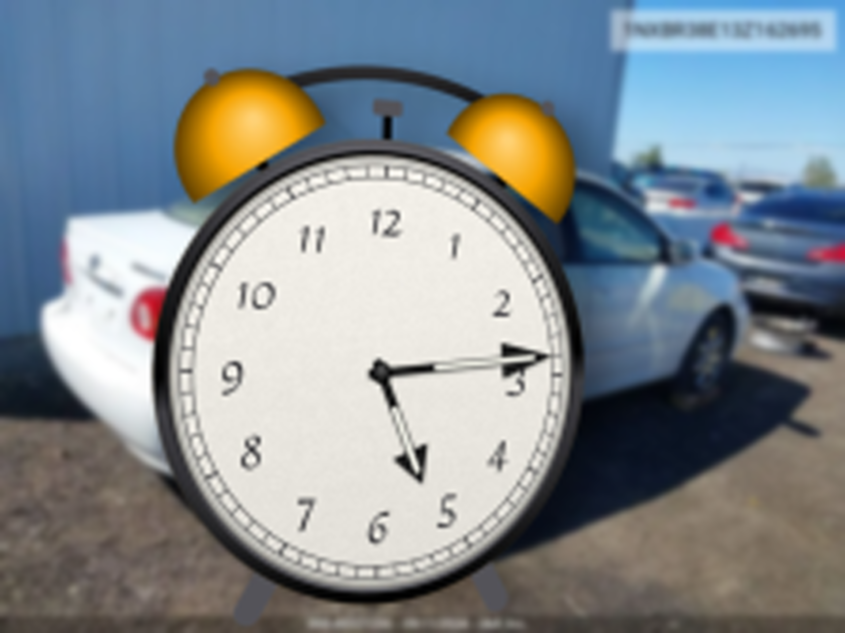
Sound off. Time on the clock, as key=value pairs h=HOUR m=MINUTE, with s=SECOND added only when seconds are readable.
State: h=5 m=14
